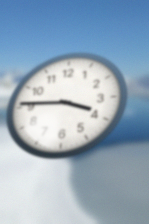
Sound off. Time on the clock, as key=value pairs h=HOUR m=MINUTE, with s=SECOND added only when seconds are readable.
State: h=3 m=46
